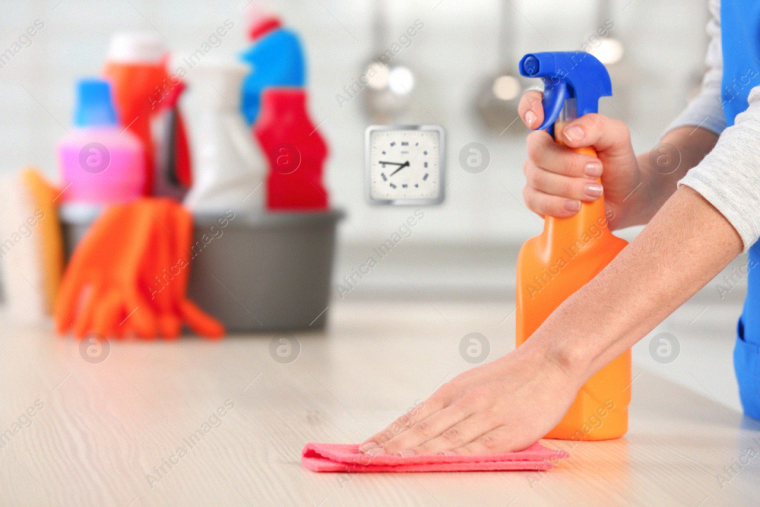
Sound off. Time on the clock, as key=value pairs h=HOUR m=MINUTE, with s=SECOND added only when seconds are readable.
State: h=7 m=46
